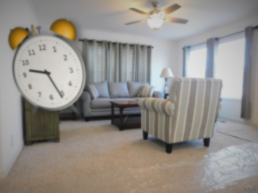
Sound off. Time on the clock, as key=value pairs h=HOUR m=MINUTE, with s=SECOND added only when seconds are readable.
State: h=9 m=26
